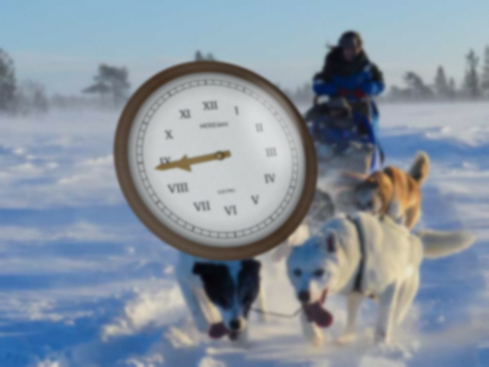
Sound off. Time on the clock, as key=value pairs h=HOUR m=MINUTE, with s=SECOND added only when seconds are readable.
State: h=8 m=44
